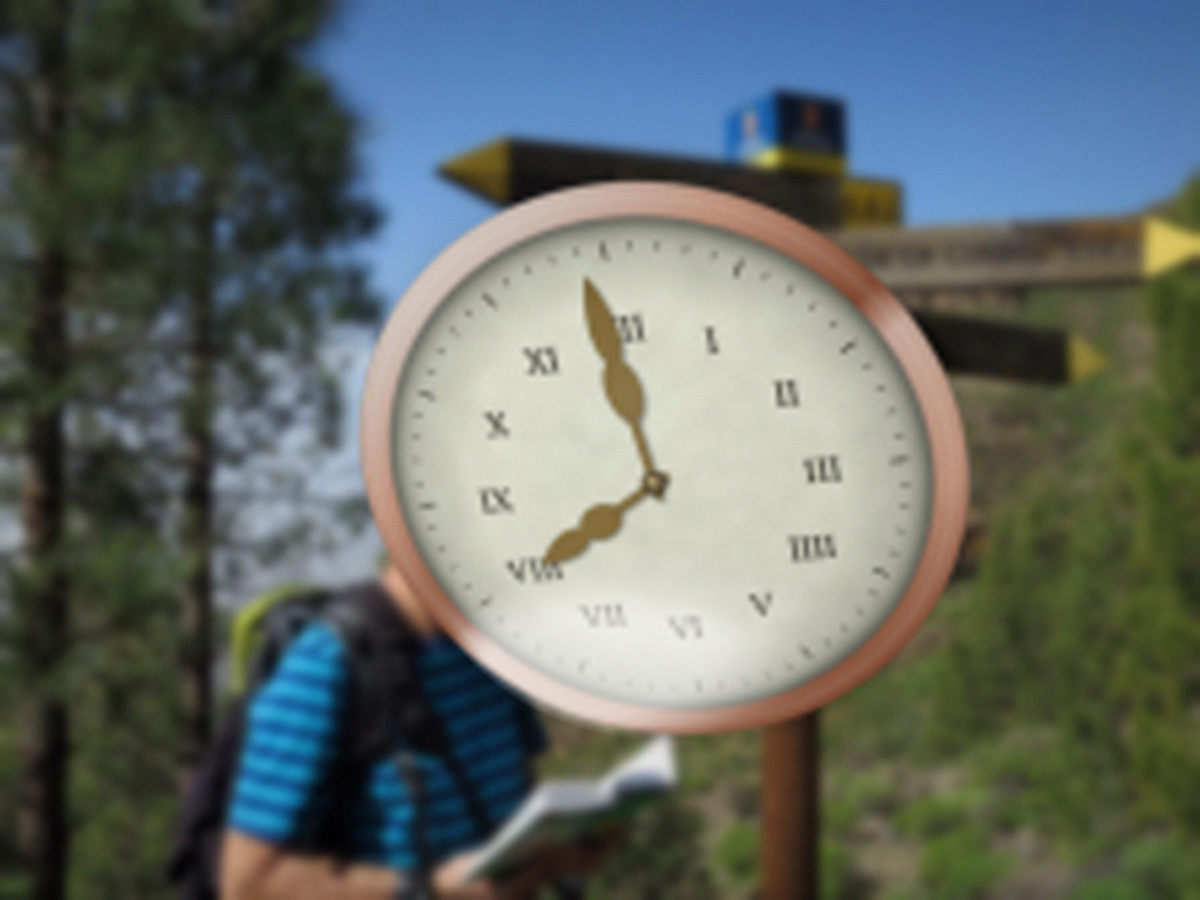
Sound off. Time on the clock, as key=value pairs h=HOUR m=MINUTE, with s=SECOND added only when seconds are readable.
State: h=7 m=59
